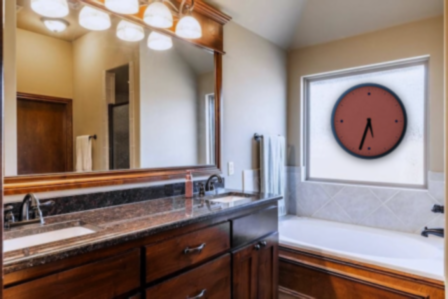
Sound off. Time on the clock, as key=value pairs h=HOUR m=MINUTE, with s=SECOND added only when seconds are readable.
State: h=5 m=33
